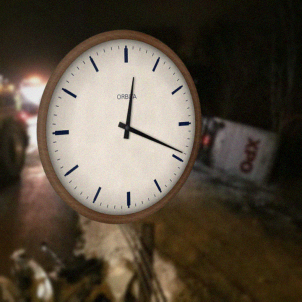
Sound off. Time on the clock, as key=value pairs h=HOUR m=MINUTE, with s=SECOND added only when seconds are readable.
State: h=12 m=19
